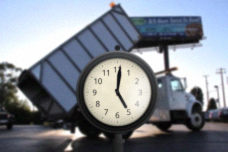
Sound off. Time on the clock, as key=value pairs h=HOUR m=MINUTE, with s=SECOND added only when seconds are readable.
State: h=5 m=1
